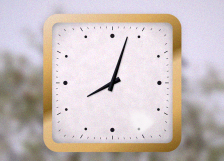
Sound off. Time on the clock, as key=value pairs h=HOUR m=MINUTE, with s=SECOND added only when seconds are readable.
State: h=8 m=3
